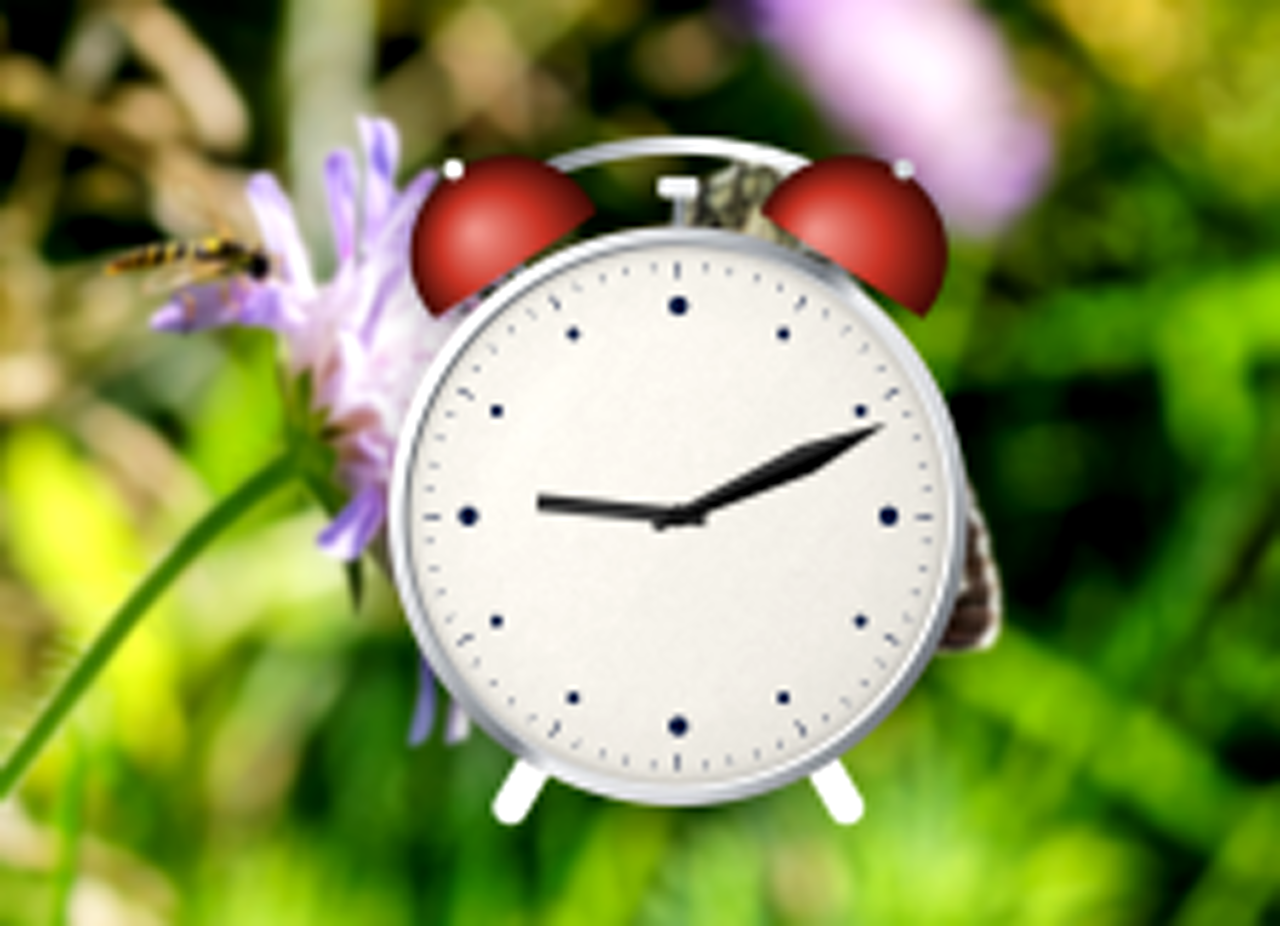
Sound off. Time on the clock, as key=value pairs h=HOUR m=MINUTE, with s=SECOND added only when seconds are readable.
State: h=9 m=11
